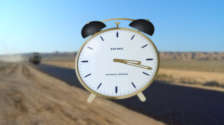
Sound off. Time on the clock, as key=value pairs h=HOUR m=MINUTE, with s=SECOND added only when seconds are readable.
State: h=3 m=18
